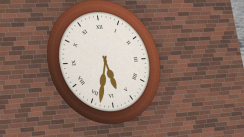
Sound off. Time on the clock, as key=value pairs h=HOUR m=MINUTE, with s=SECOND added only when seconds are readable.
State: h=5 m=33
